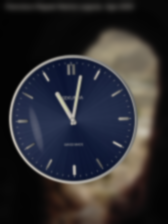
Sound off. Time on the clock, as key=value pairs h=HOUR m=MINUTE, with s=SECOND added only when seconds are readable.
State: h=11 m=2
